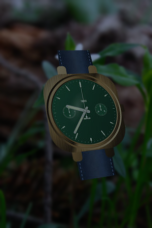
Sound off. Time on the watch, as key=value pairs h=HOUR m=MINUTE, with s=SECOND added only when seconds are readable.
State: h=9 m=36
